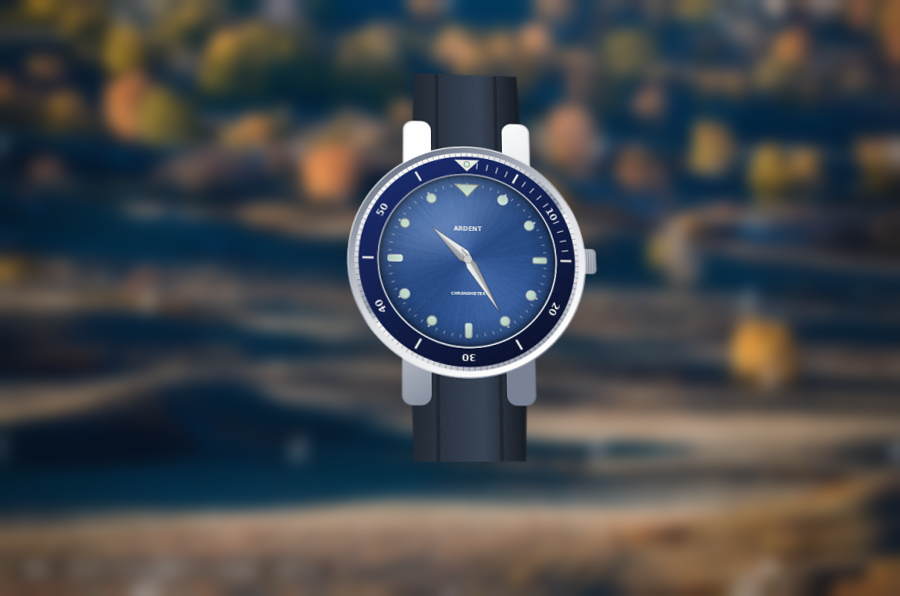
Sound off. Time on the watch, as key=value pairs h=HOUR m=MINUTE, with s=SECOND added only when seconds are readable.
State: h=10 m=25
